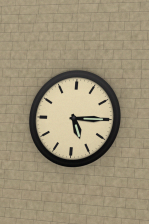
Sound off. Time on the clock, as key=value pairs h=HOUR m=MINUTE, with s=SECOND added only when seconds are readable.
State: h=5 m=15
